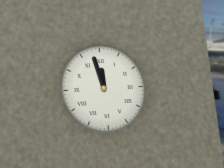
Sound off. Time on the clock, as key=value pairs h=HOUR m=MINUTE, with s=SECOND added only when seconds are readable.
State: h=11 m=58
